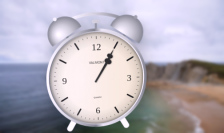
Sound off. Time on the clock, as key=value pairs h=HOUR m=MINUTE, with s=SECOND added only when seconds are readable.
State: h=1 m=5
